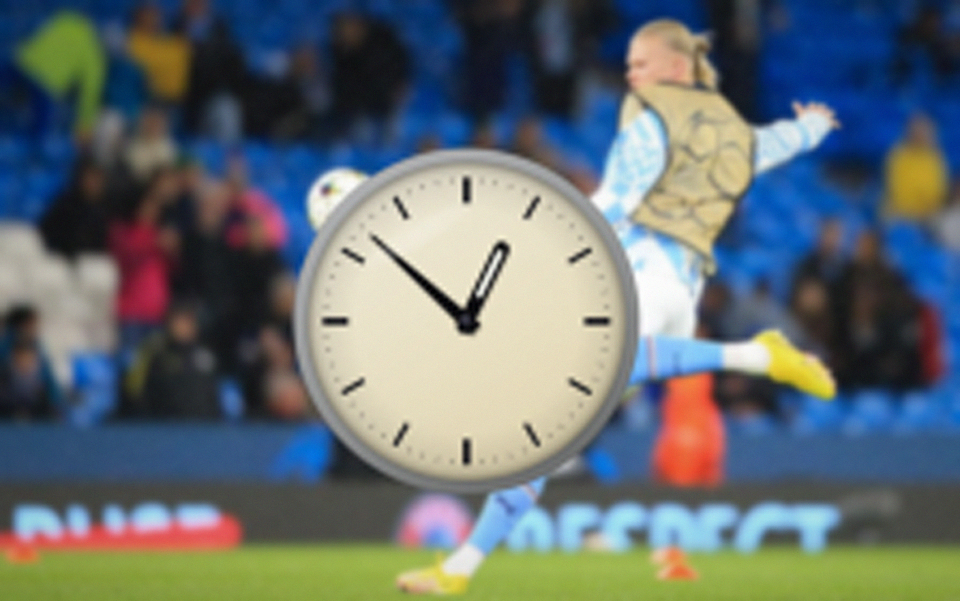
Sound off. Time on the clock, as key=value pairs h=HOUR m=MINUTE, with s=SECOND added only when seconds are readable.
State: h=12 m=52
